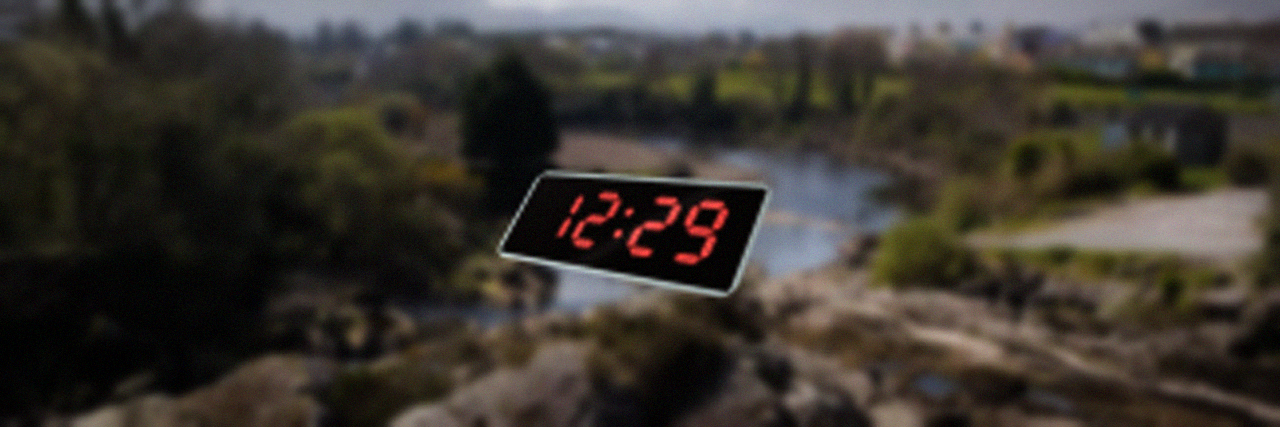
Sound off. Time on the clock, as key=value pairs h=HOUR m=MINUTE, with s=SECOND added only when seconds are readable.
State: h=12 m=29
